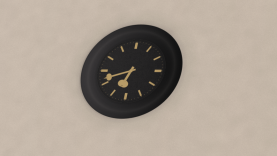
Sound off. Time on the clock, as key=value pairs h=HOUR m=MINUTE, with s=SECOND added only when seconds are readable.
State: h=6 m=42
